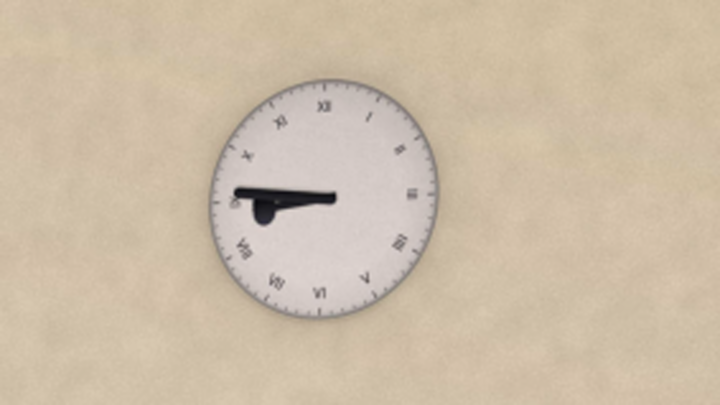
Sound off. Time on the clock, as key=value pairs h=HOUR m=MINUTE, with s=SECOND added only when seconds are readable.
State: h=8 m=46
